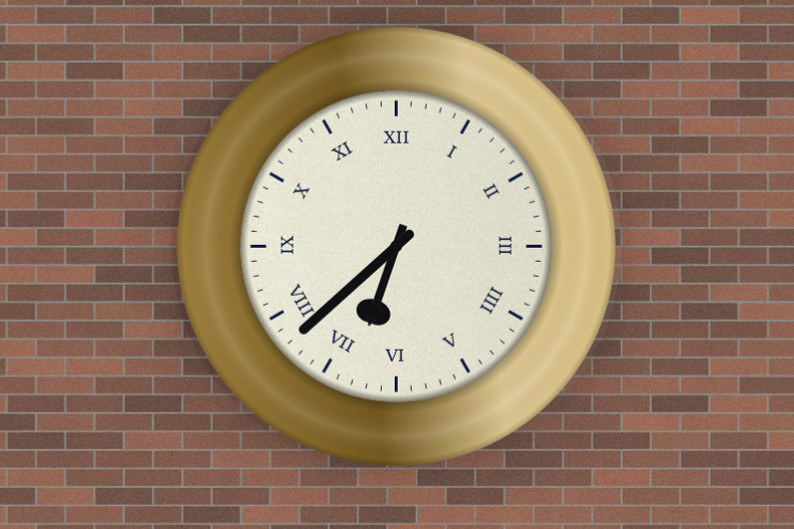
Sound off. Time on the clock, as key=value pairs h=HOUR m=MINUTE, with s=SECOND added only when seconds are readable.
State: h=6 m=38
